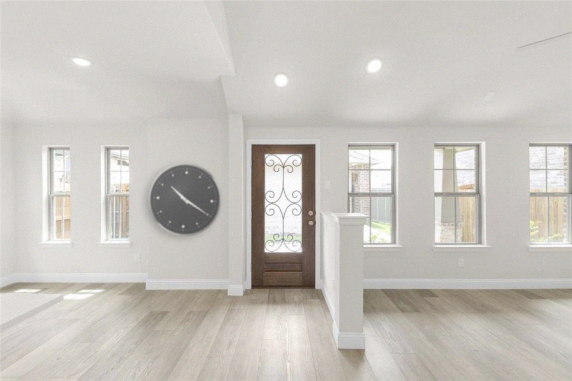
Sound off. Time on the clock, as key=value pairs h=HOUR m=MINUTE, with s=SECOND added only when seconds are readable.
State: h=10 m=20
